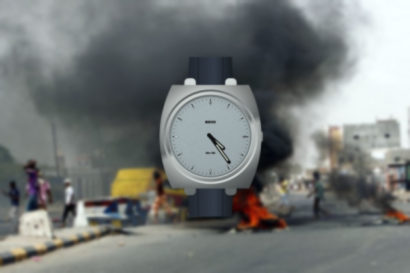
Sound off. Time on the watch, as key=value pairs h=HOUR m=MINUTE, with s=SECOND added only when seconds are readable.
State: h=4 m=24
